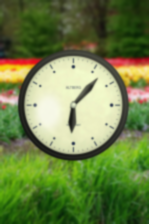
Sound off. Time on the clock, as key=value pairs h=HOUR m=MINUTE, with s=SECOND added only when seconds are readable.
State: h=6 m=7
